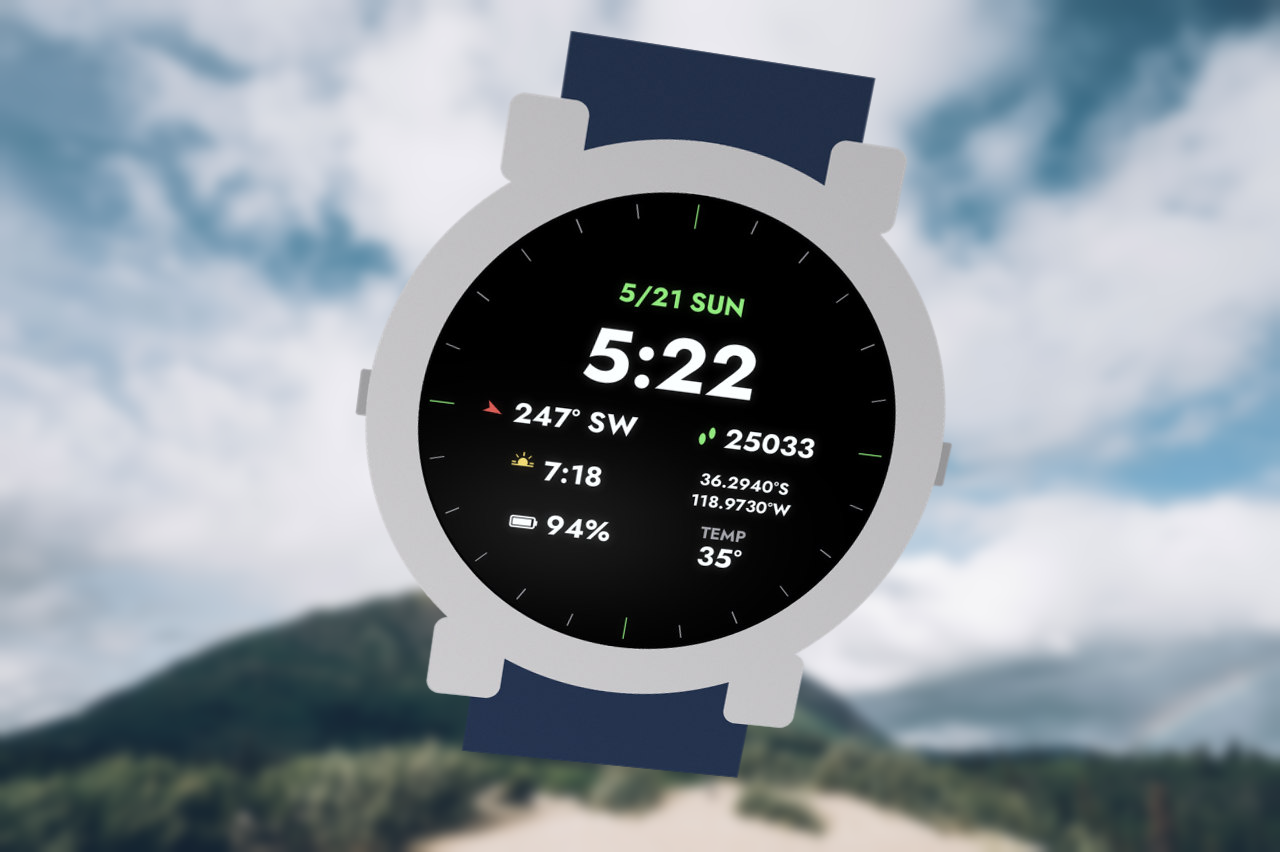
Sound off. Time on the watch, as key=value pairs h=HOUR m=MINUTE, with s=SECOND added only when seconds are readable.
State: h=5 m=22
